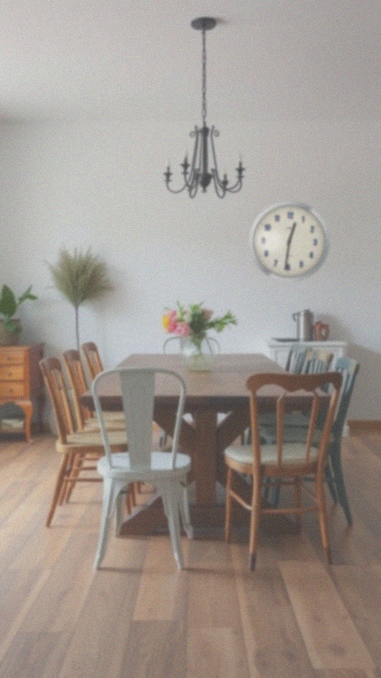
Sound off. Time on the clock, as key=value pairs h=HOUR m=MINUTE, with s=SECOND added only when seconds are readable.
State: h=12 m=31
